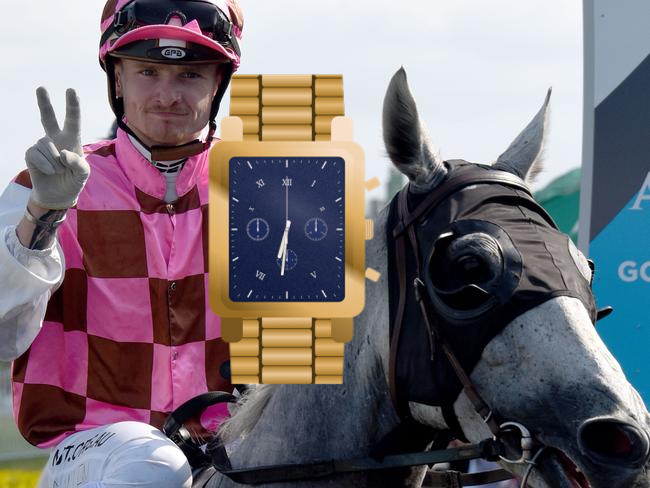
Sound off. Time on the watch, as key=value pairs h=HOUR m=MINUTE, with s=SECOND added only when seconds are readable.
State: h=6 m=31
